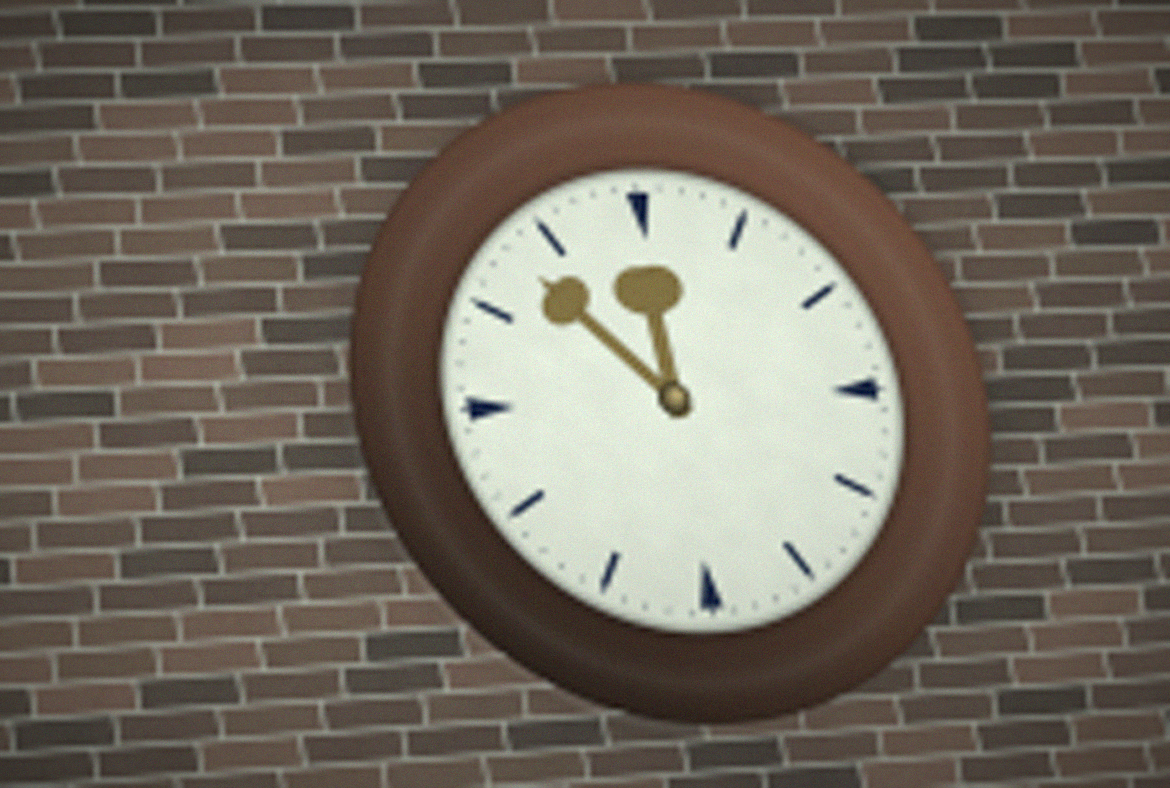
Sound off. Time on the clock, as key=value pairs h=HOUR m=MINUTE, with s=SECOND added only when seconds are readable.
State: h=11 m=53
